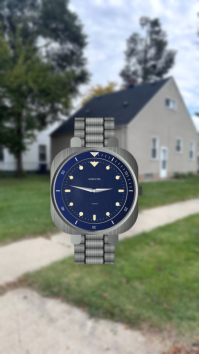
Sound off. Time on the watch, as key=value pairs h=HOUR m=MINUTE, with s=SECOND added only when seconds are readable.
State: h=2 m=47
